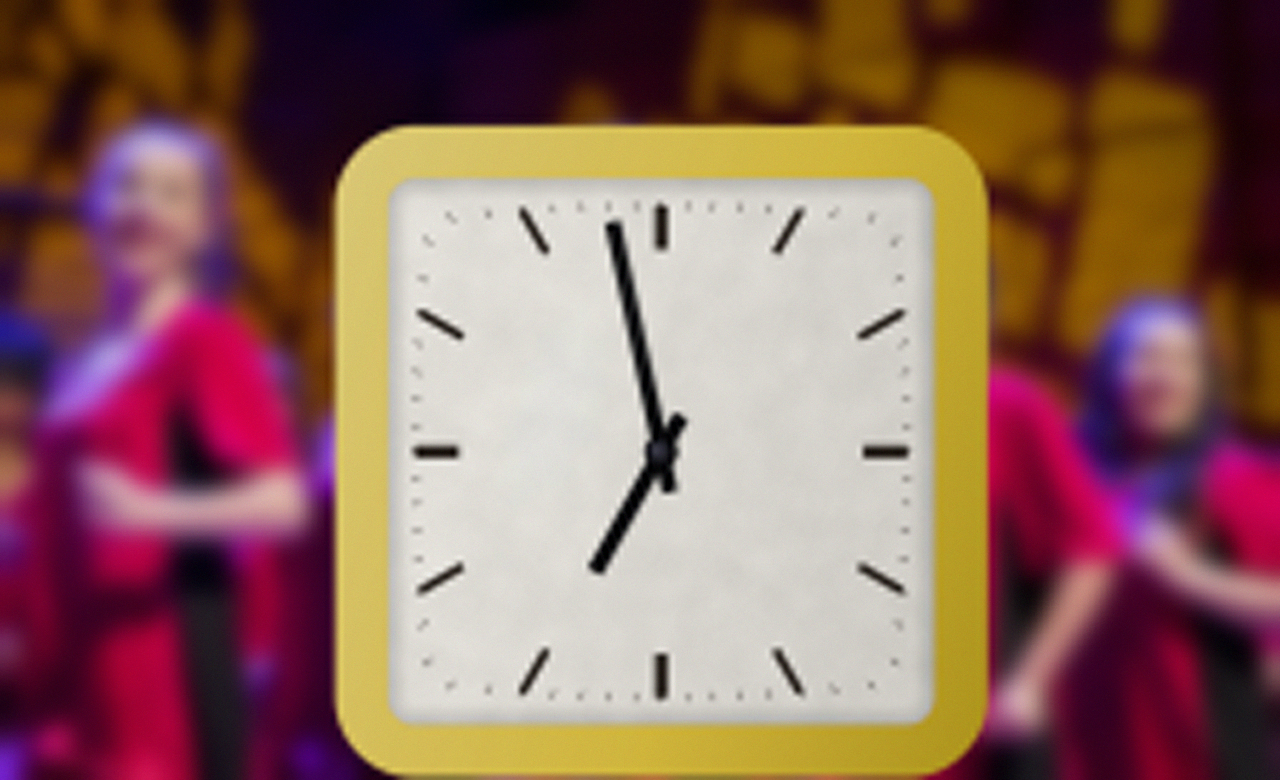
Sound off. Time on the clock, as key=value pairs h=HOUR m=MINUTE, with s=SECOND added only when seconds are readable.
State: h=6 m=58
